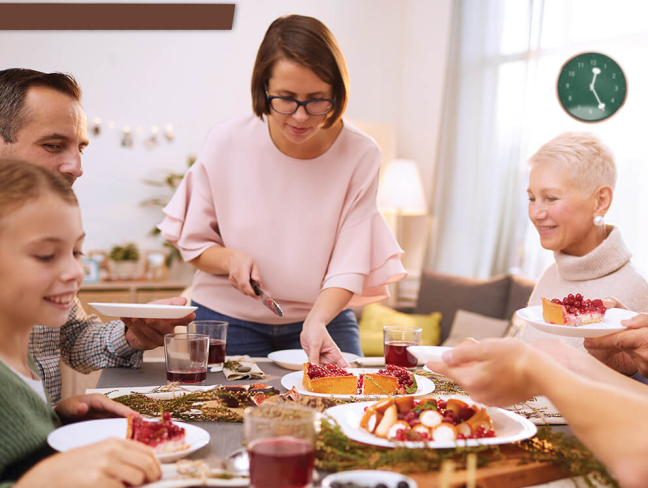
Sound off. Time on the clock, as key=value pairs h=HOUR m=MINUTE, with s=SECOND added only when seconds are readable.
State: h=12 m=25
